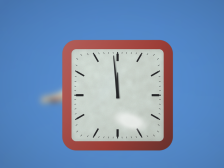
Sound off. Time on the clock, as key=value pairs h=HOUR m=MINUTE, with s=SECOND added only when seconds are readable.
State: h=11 m=59
